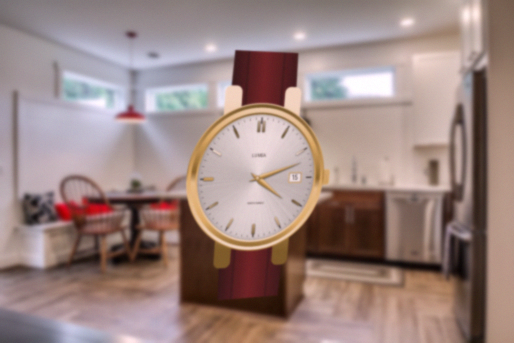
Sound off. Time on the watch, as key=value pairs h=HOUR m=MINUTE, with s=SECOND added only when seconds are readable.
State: h=4 m=12
